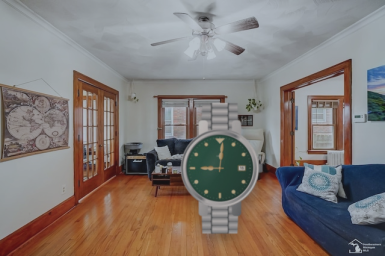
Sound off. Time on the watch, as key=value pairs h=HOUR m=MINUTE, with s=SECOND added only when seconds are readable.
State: h=9 m=1
